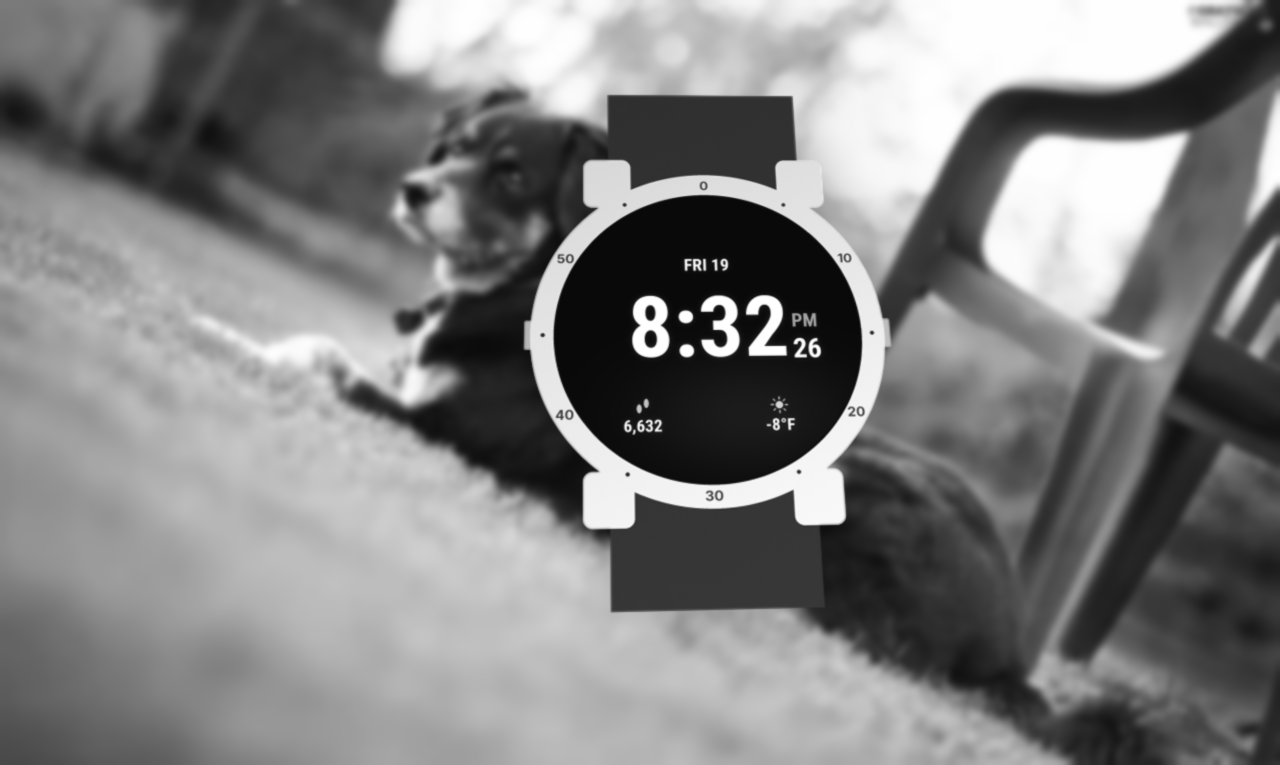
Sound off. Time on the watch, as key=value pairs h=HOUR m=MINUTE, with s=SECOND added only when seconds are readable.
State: h=8 m=32 s=26
